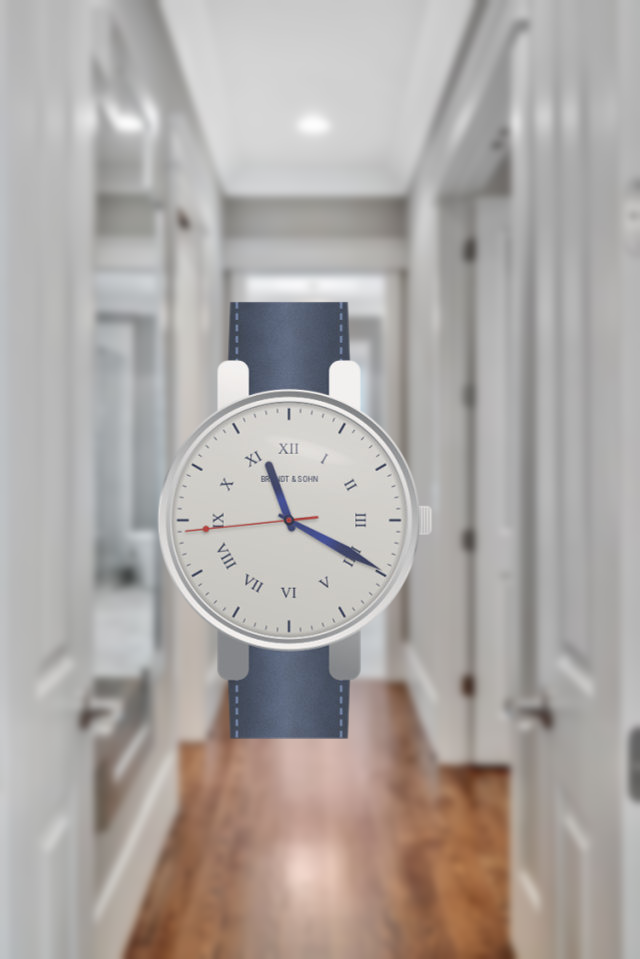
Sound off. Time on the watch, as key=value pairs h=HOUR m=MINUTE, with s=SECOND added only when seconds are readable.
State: h=11 m=19 s=44
